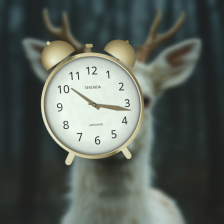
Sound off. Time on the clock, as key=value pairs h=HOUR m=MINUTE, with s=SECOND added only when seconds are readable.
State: h=10 m=17
